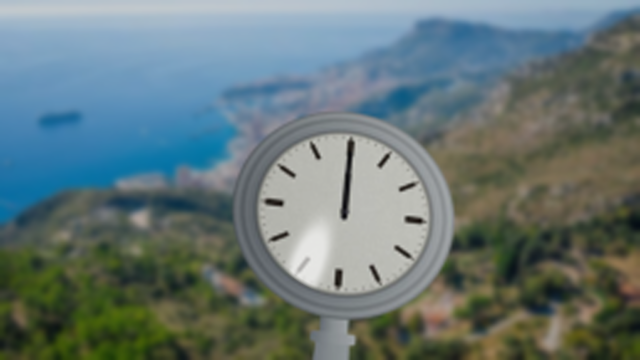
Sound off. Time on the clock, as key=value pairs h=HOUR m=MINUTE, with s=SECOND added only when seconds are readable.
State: h=12 m=0
